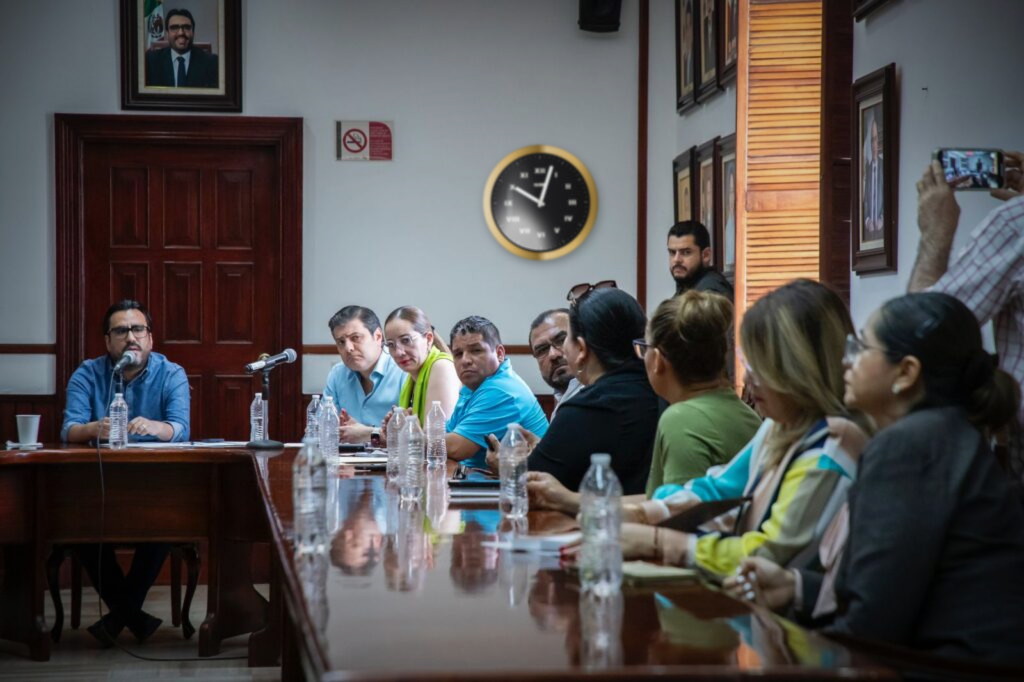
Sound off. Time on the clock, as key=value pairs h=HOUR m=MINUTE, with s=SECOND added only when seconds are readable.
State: h=10 m=3
